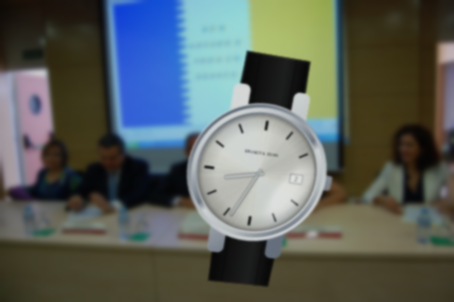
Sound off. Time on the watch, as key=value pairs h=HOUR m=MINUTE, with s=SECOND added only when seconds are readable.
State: h=8 m=34
